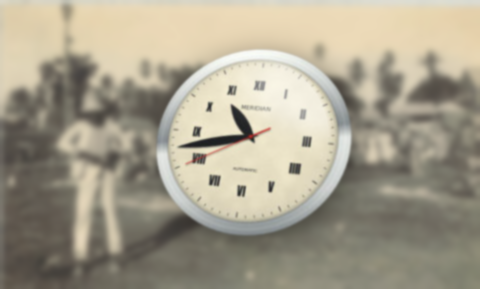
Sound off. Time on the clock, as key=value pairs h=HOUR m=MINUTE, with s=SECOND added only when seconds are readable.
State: h=10 m=42 s=40
